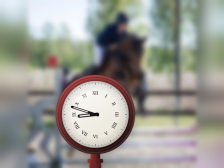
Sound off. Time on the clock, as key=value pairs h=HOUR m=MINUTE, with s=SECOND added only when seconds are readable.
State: h=8 m=48
